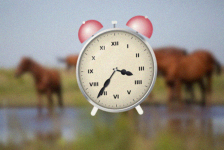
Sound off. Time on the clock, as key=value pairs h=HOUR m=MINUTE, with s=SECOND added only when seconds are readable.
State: h=3 m=36
